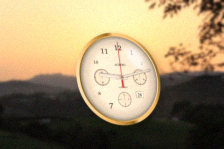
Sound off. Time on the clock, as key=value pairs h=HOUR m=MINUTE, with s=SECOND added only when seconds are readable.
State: h=9 m=13
